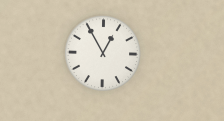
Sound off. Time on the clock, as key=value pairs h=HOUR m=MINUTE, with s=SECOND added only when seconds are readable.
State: h=12 m=55
